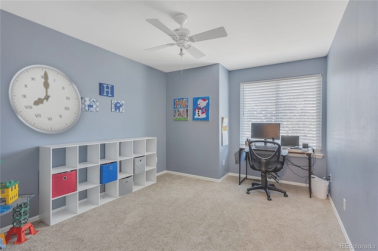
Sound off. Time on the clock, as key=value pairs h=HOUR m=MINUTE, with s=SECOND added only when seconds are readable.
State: h=8 m=1
